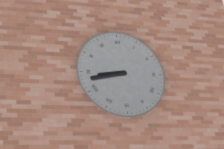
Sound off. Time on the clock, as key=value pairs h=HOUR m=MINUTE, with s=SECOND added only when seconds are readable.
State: h=8 m=43
